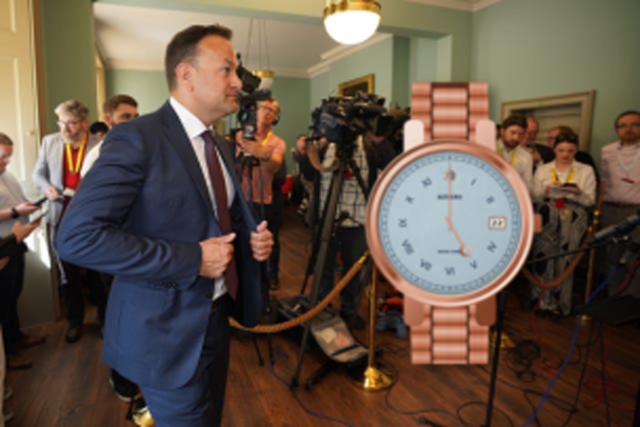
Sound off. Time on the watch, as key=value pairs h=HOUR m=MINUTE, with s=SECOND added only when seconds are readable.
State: h=5 m=0
